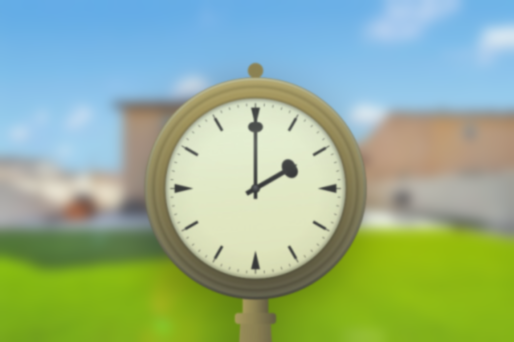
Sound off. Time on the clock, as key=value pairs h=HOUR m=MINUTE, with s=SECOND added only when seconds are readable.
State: h=2 m=0
